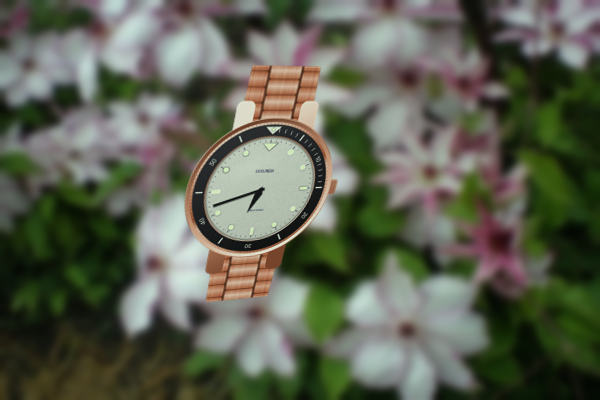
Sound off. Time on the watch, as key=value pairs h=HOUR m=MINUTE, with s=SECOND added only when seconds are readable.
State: h=6 m=42
